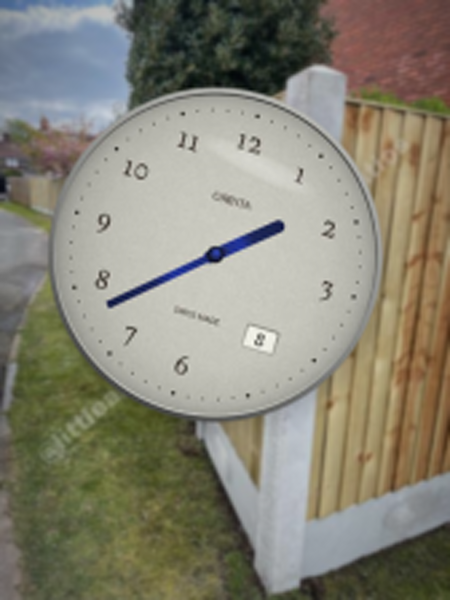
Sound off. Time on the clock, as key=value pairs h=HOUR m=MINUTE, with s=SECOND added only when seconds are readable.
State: h=1 m=38
